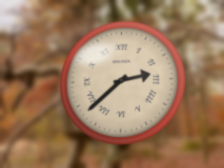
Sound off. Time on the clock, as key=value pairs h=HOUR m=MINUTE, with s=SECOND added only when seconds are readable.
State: h=2 m=38
